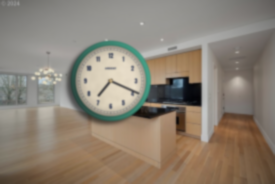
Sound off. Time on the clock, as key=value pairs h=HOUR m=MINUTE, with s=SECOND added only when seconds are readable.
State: h=7 m=19
